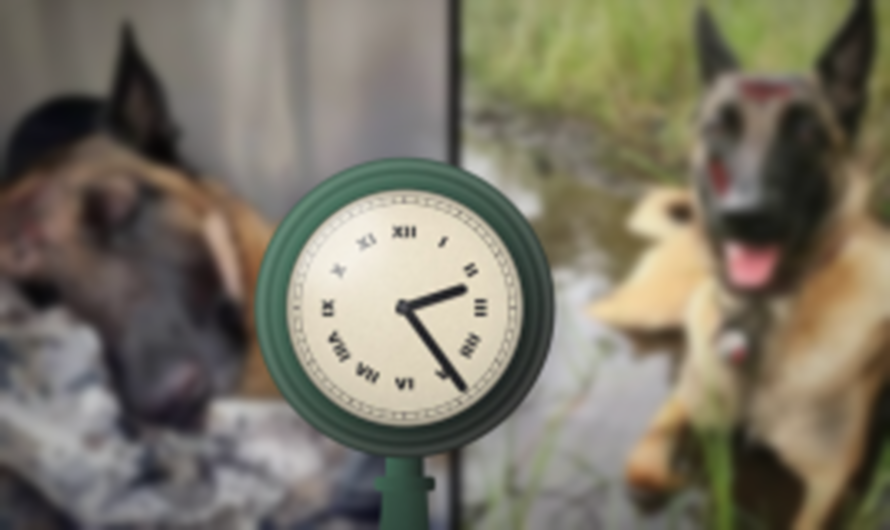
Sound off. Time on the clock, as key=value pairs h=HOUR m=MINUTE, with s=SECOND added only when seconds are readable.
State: h=2 m=24
